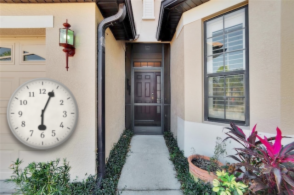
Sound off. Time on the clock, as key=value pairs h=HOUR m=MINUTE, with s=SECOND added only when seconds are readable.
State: h=6 m=4
